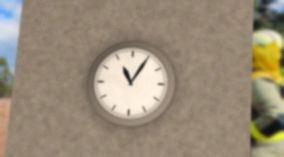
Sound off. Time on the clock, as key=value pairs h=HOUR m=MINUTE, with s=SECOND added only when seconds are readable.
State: h=11 m=5
